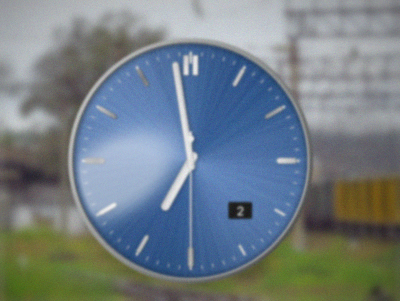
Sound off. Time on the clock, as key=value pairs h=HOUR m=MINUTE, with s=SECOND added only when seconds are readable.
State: h=6 m=58 s=30
